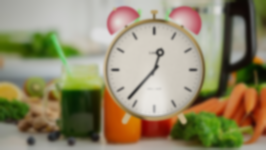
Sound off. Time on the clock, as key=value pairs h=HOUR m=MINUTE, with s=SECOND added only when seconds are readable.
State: h=12 m=37
